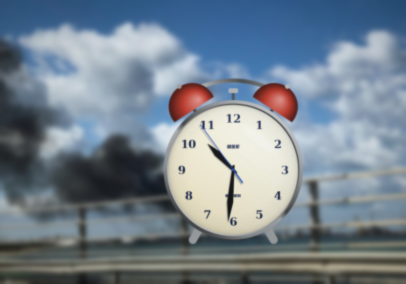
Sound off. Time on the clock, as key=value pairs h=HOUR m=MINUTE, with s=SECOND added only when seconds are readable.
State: h=10 m=30 s=54
